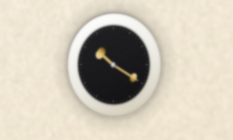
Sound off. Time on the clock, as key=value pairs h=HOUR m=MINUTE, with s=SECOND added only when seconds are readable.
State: h=10 m=20
